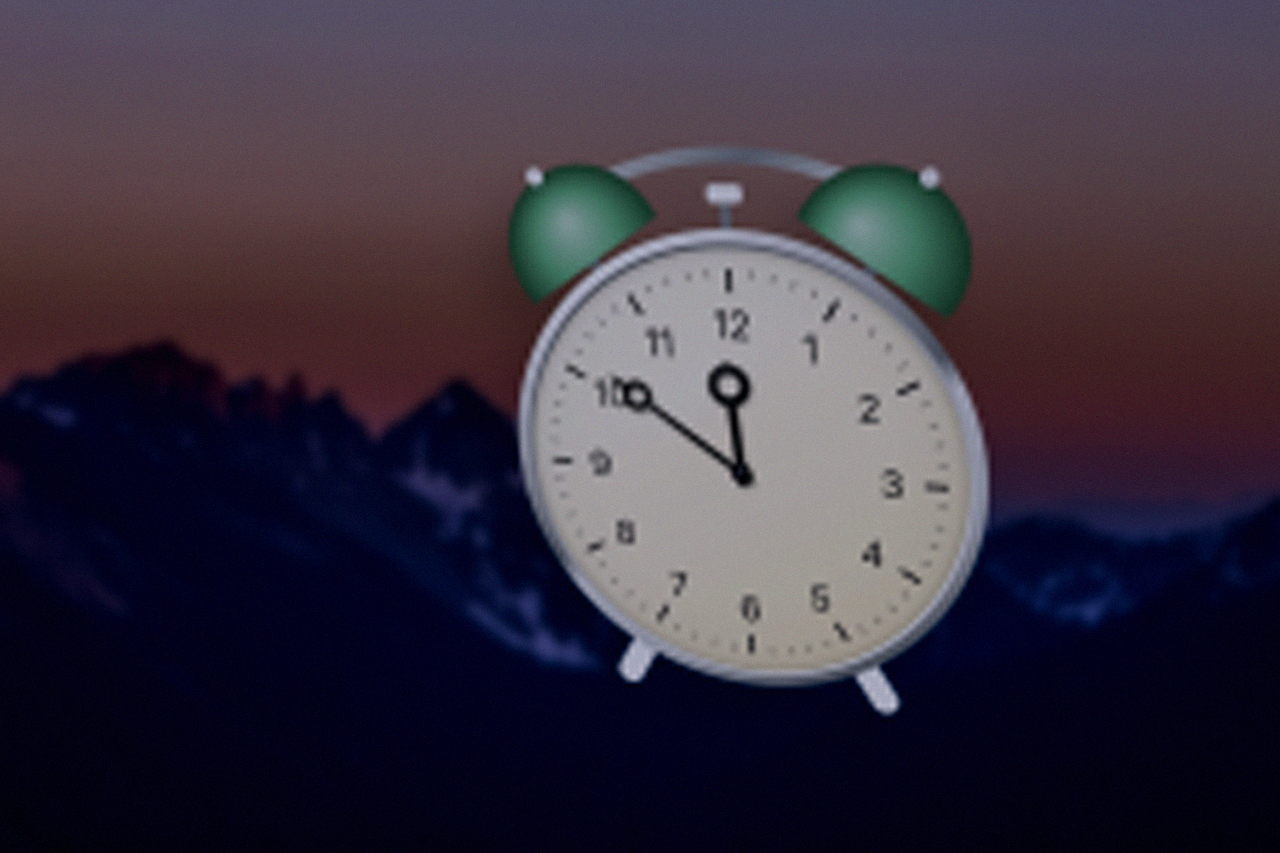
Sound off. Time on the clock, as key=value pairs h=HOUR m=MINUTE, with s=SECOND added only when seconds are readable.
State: h=11 m=51
